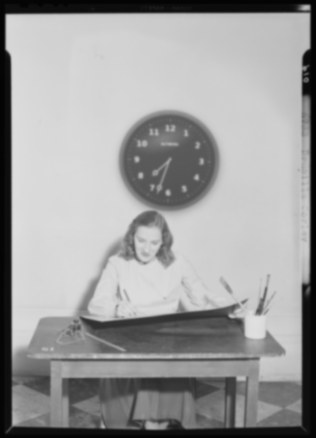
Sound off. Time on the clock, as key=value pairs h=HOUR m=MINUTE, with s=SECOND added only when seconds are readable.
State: h=7 m=33
